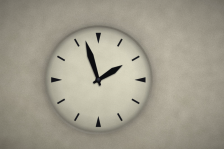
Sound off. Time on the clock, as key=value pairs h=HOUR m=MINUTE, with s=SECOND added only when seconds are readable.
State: h=1 m=57
